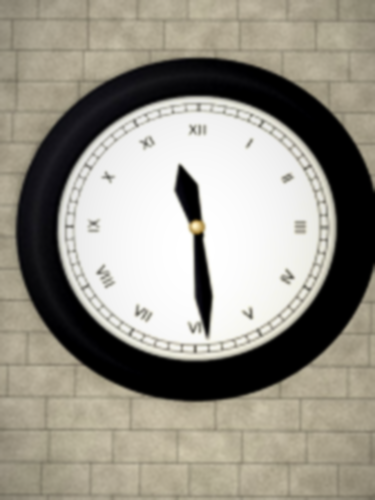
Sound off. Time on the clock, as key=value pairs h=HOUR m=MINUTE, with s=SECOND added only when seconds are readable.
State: h=11 m=29
